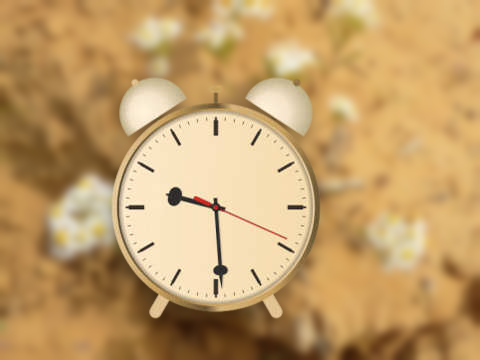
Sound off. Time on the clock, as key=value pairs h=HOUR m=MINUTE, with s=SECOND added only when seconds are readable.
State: h=9 m=29 s=19
